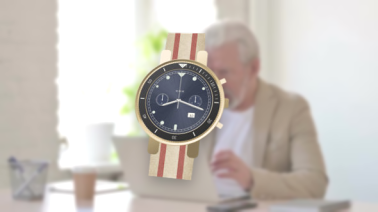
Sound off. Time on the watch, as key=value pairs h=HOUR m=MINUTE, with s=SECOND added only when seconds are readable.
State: h=8 m=18
